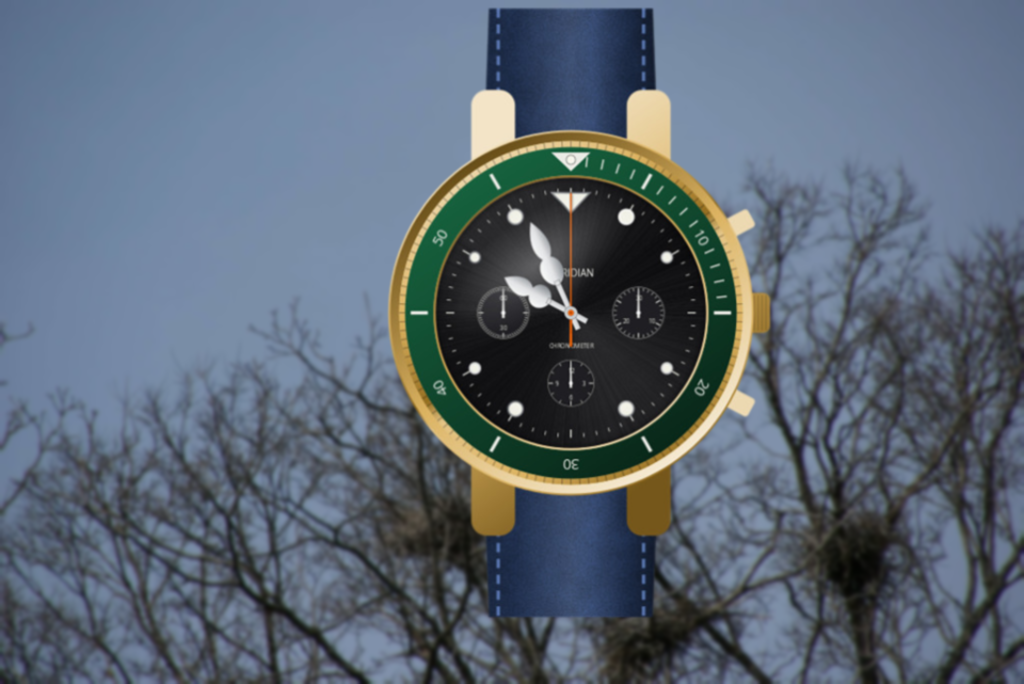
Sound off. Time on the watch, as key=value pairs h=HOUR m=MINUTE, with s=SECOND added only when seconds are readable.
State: h=9 m=56
